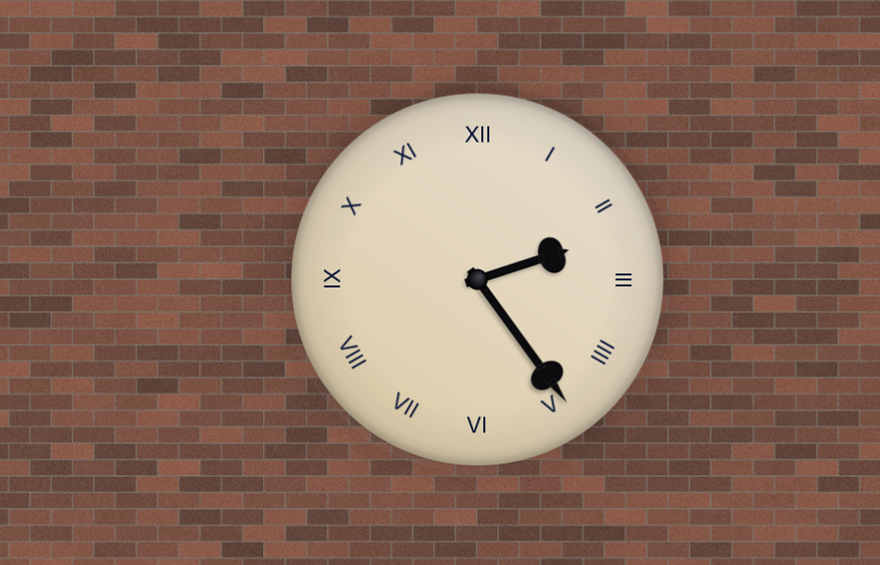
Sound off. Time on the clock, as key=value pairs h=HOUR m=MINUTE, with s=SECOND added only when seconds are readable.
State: h=2 m=24
